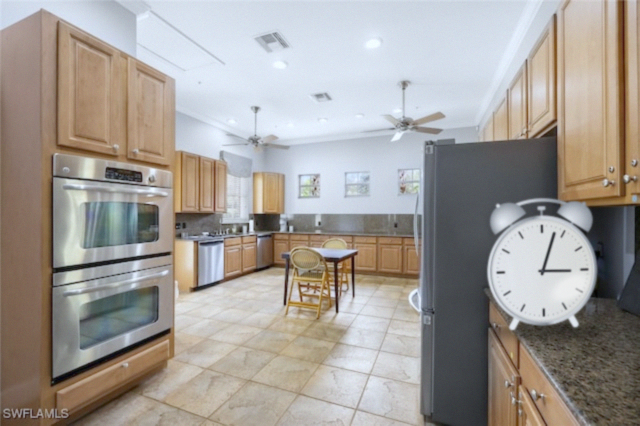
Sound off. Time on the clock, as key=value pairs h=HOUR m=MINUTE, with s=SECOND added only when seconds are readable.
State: h=3 m=3
